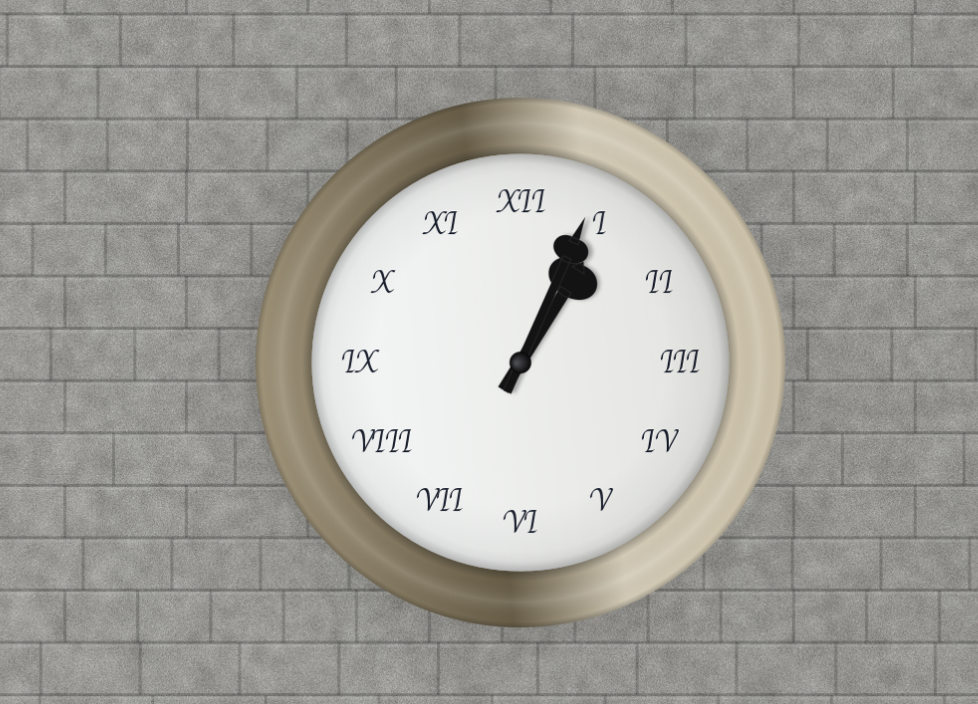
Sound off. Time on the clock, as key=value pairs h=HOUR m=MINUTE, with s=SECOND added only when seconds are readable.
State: h=1 m=4
